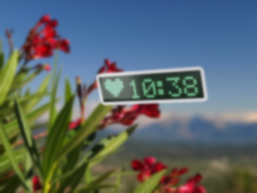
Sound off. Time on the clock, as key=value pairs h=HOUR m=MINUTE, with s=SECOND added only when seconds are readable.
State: h=10 m=38
